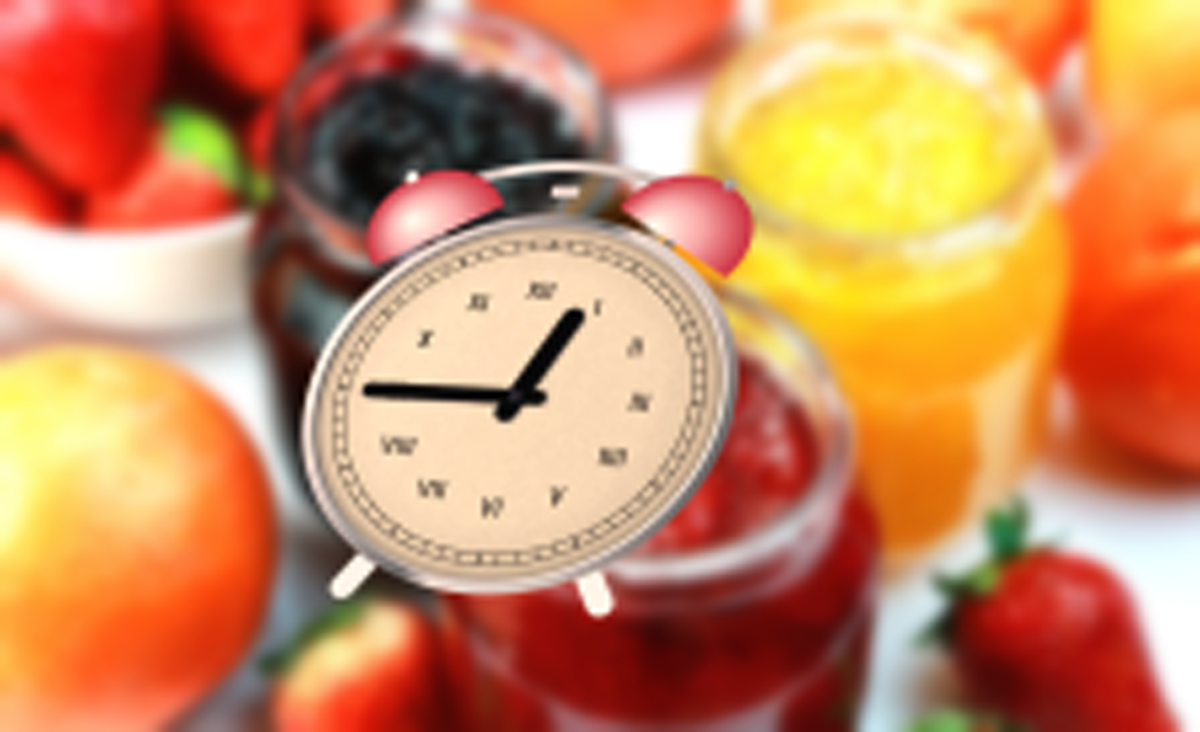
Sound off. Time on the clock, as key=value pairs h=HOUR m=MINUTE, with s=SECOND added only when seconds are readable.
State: h=12 m=45
